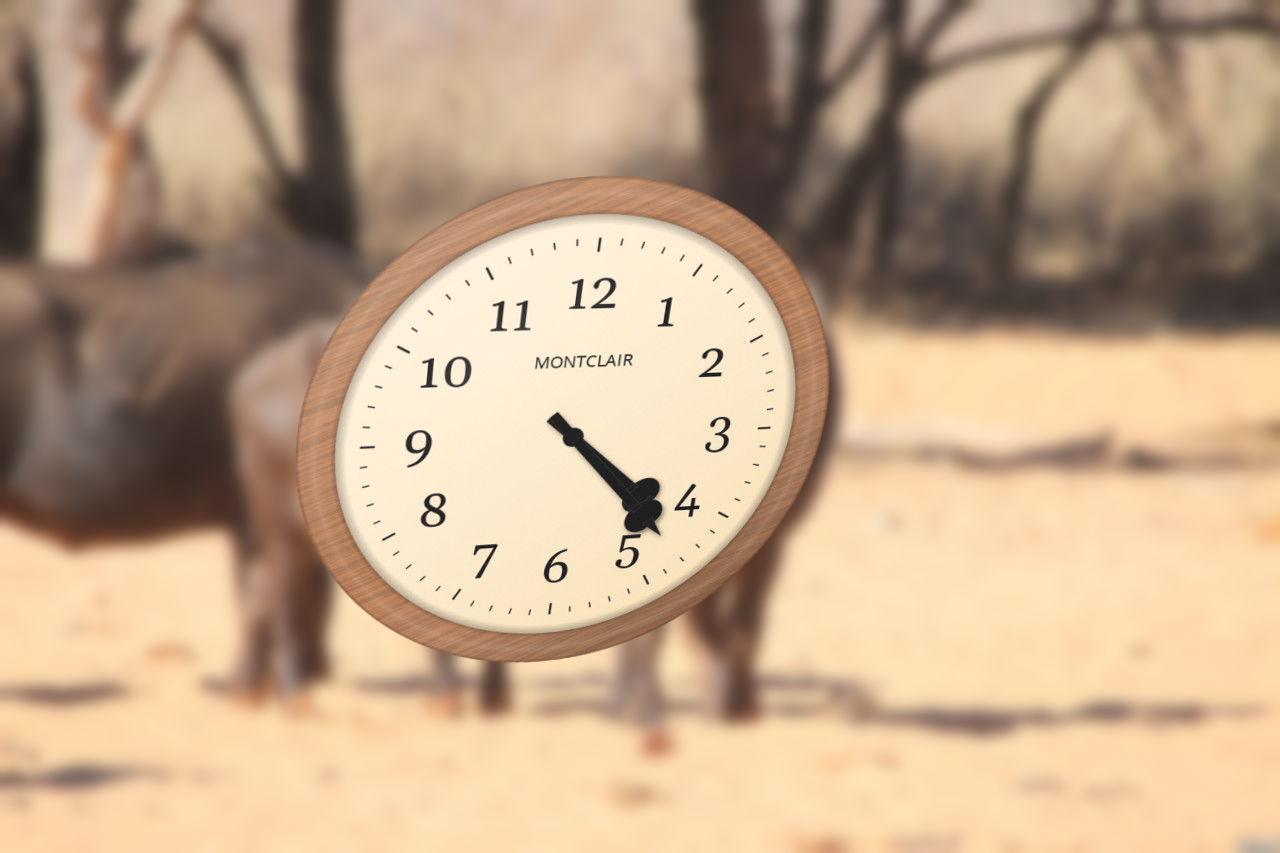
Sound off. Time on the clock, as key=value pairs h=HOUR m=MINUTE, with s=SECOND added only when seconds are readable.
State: h=4 m=23
